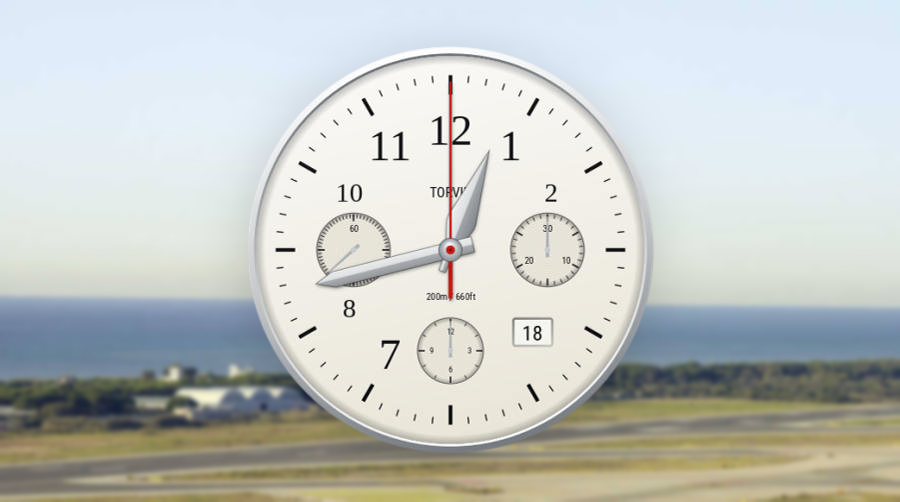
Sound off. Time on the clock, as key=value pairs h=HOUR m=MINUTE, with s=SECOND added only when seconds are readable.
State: h=12 m=42 s=38
